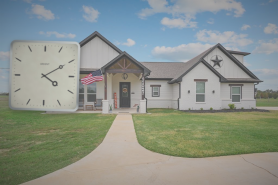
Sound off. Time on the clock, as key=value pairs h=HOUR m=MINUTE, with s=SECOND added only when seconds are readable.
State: h=4 m=10
